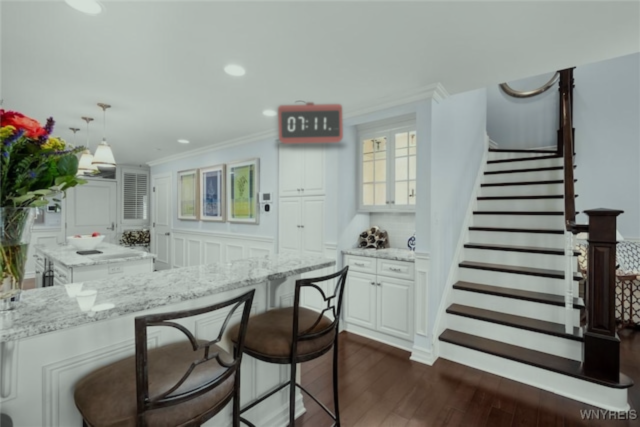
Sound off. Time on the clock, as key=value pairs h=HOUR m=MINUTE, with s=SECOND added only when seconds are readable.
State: h=7 m=11
